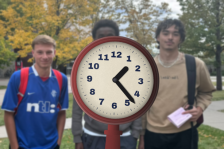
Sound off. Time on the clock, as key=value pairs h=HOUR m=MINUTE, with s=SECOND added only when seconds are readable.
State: h=1 m=23
